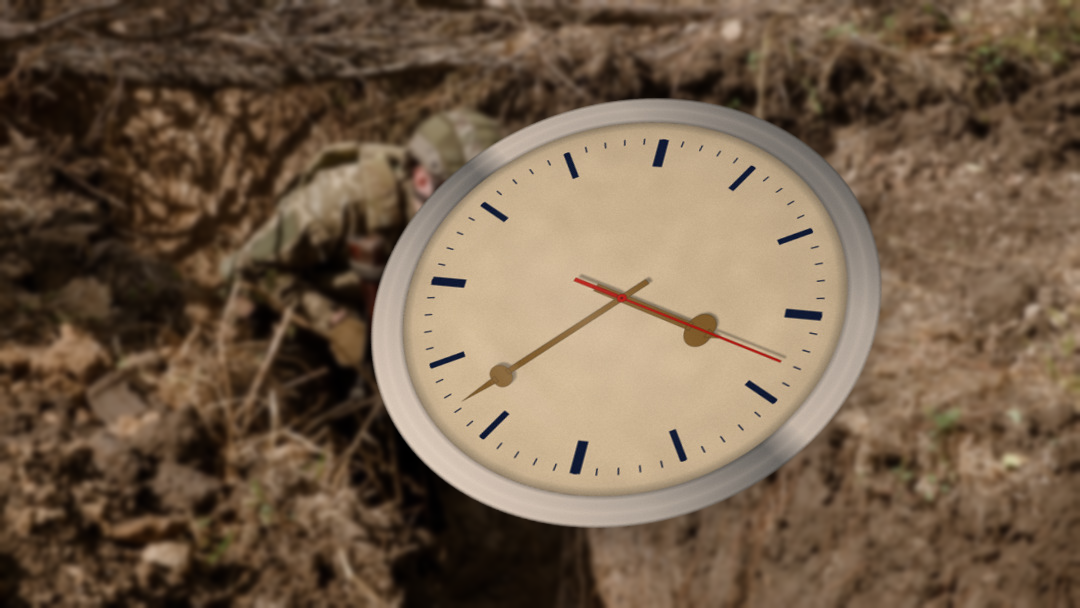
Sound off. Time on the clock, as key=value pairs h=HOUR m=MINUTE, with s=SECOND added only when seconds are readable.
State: h=3 m=37 s=18
